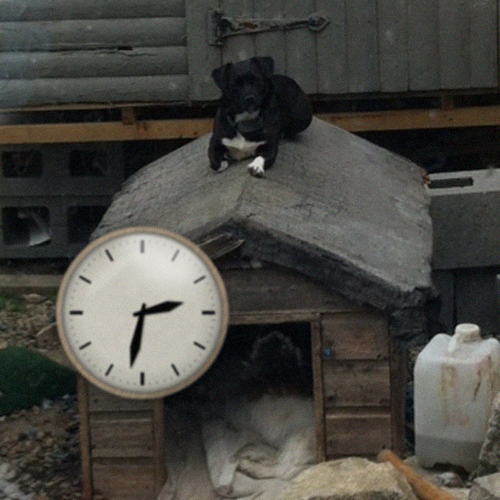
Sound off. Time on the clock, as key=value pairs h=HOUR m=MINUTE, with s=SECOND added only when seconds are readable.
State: h=2 m=32
